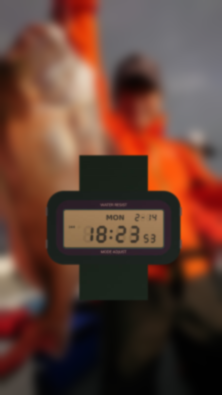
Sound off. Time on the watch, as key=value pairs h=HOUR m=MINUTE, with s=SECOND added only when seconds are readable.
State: h=18 m=23
